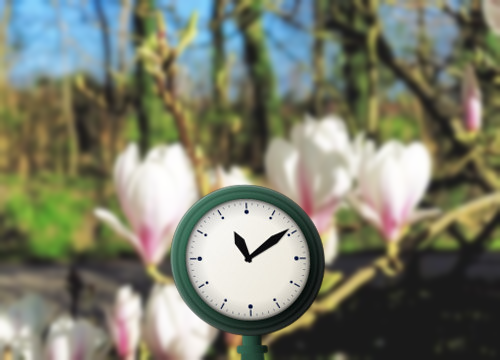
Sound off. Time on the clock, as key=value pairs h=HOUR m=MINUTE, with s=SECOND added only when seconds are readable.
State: h=11 m=9
